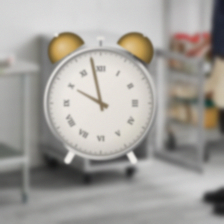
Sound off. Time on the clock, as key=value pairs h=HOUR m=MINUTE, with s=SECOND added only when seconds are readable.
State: h=9 m=58
